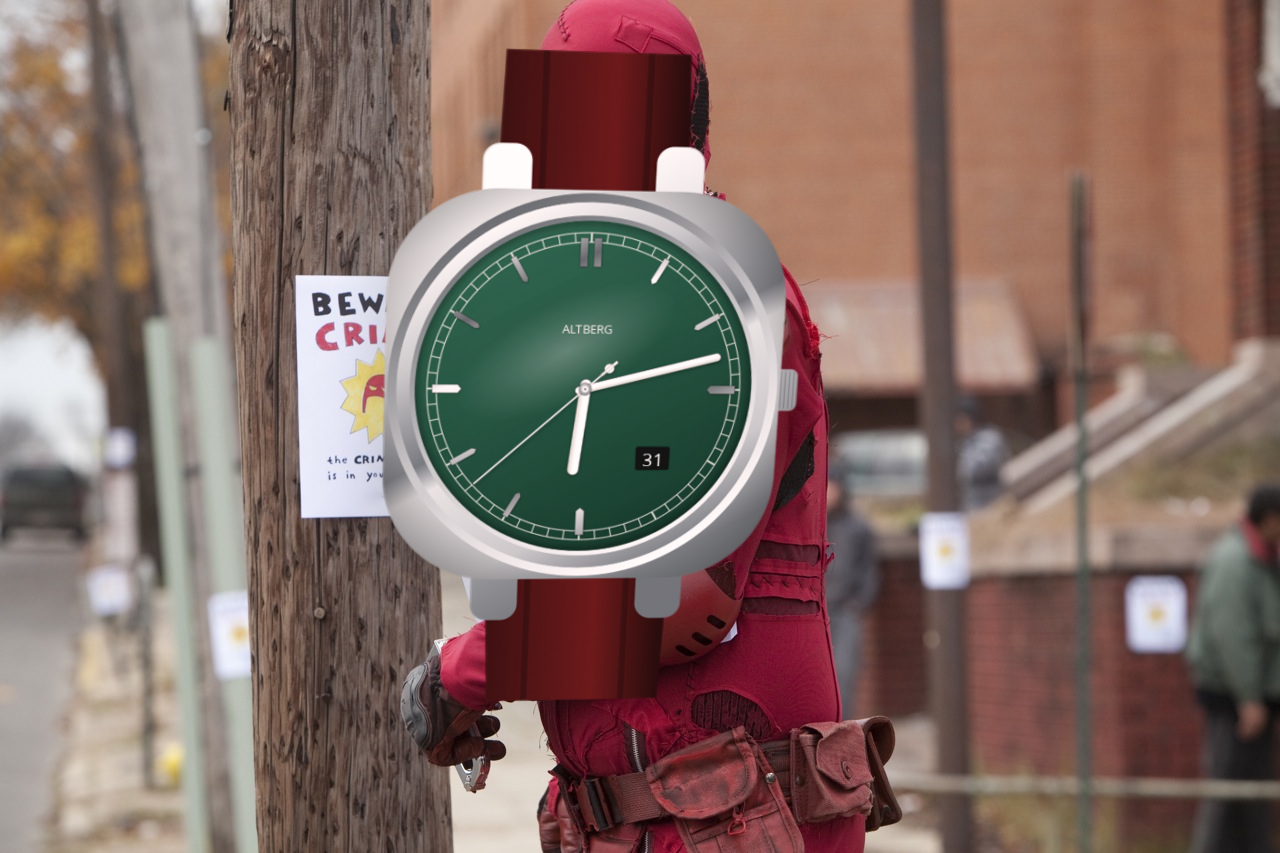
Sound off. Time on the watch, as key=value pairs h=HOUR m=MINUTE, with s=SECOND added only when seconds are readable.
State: h=6 m=12 s=38
